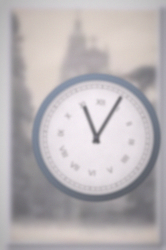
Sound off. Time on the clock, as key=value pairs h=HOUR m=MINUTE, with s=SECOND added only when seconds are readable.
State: h=11 m=4
